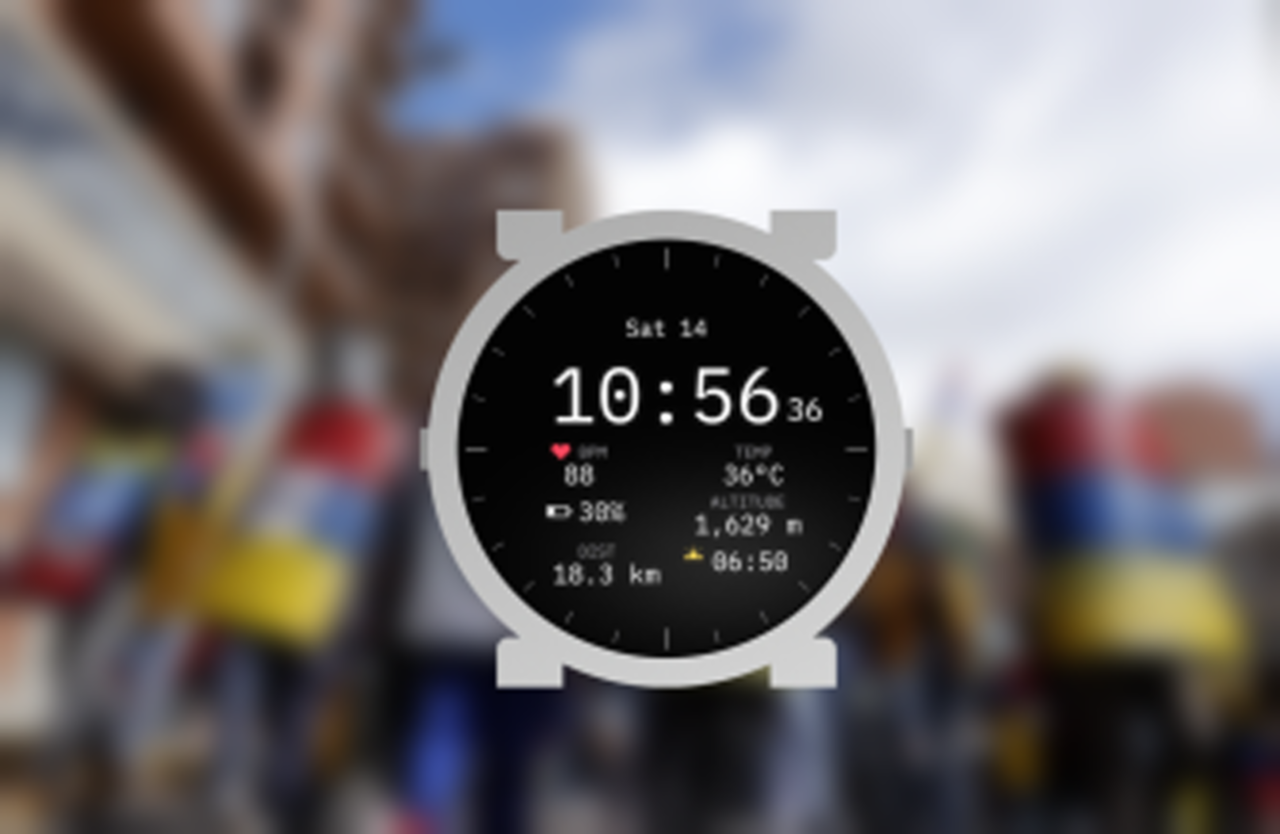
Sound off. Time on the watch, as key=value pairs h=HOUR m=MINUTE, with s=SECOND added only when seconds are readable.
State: h=10 m=56 s=36
